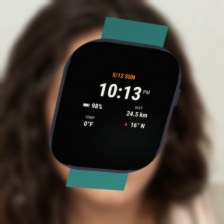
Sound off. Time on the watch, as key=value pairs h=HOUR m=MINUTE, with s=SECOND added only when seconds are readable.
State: h=10 m=13
